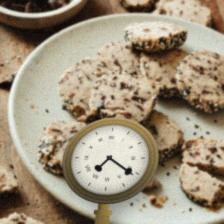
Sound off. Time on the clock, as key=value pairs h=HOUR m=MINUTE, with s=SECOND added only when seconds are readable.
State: h=7 m=21
